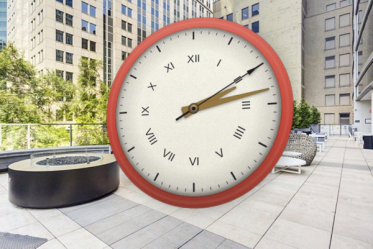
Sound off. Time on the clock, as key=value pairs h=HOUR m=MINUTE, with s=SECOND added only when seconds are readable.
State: h=2 m=13 s=10
